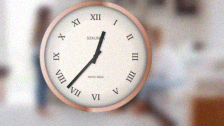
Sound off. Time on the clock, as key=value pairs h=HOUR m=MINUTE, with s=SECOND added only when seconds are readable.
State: h=12 m=37
